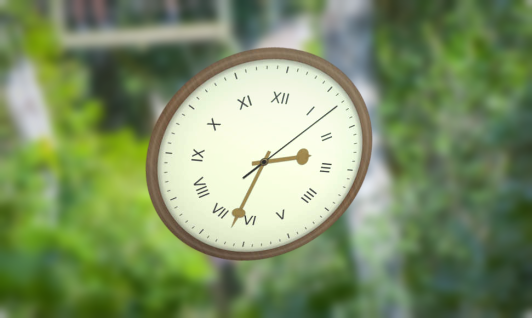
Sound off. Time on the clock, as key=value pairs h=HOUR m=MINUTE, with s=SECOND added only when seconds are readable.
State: h=2 m=32 s=7
